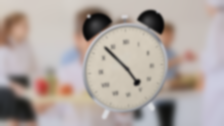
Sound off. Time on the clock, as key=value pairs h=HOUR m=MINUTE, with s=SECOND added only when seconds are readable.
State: h=4 m=53
